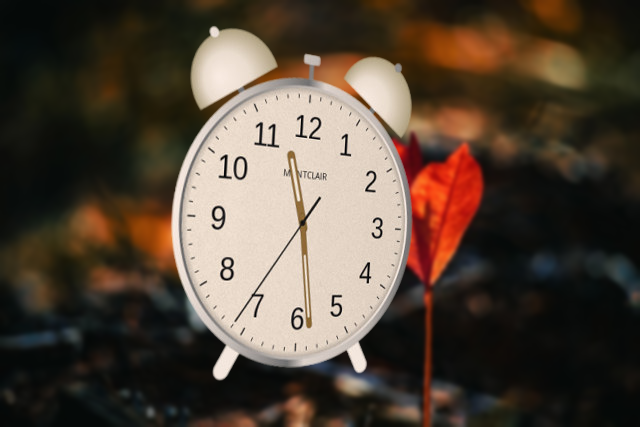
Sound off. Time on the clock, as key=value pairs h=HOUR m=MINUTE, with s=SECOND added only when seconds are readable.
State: h=11 m=28 s=36
